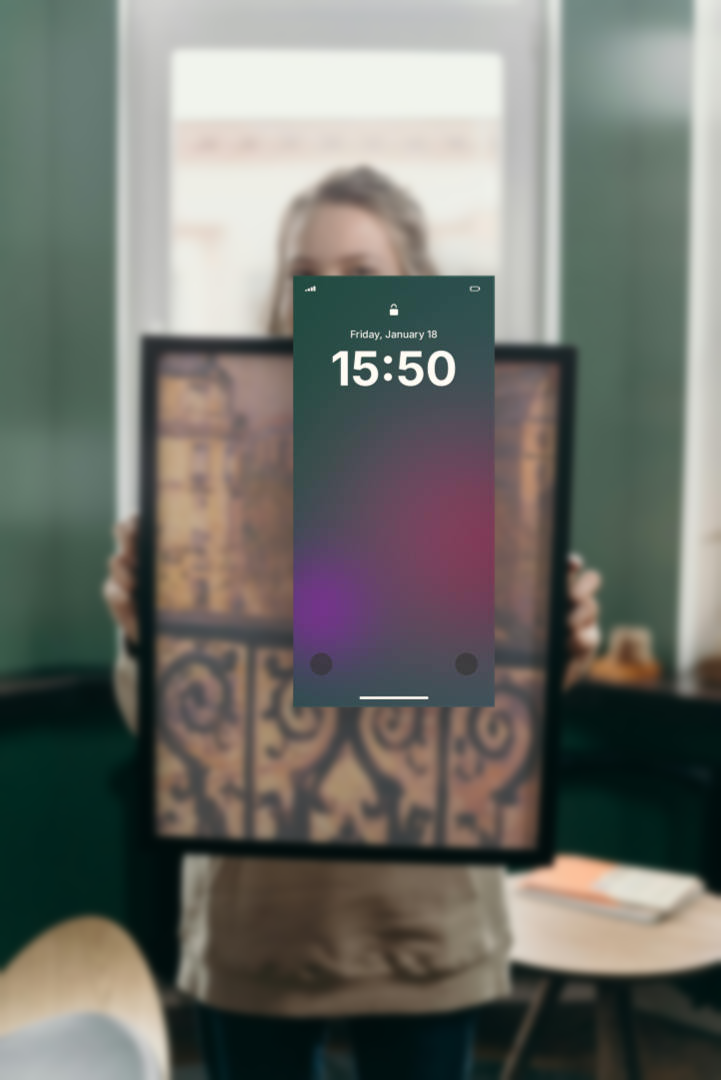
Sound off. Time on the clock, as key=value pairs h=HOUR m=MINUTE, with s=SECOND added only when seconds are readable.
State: h=15 m=50
